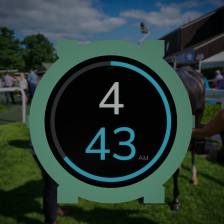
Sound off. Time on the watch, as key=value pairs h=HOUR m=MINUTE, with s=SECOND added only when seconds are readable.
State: h=4 m=43
